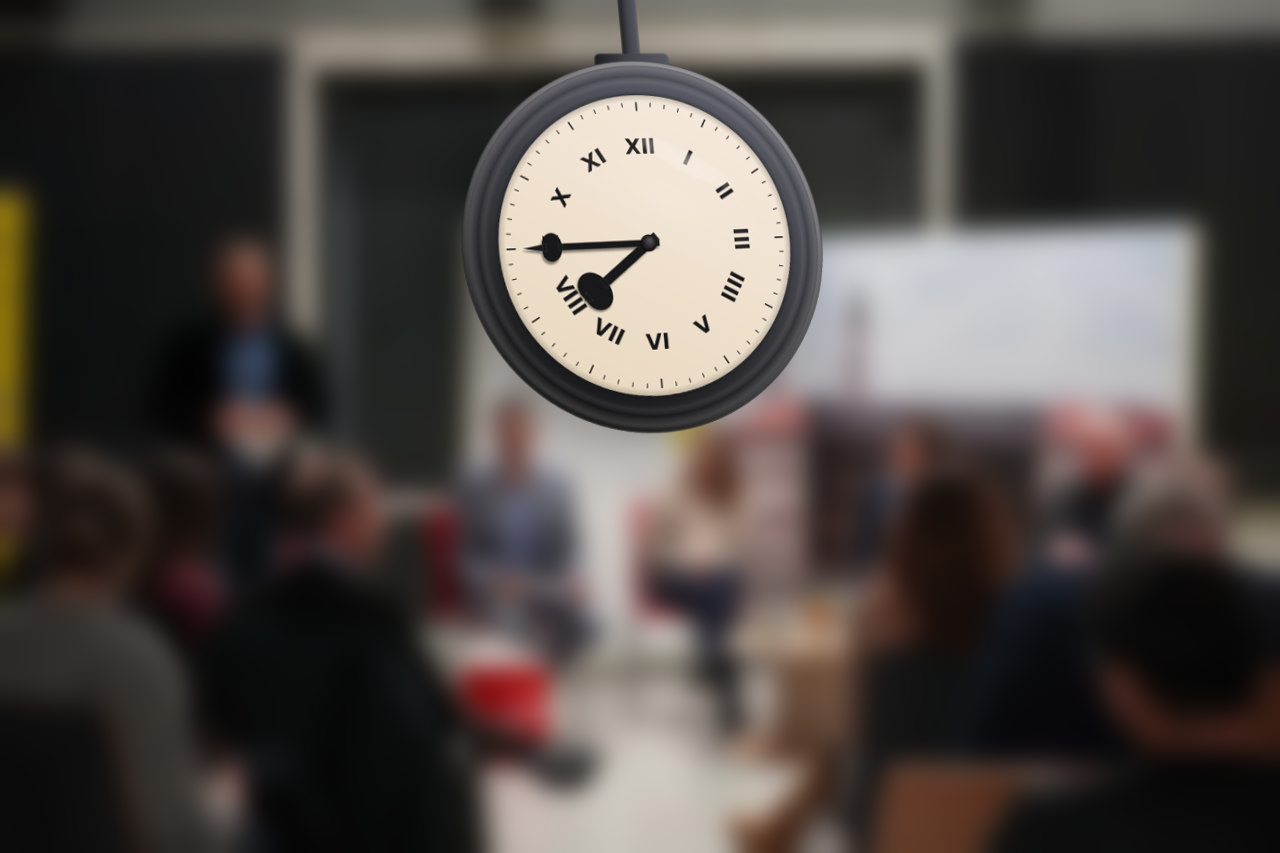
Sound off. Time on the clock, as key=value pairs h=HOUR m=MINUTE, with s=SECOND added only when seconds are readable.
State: h=7 m=45
